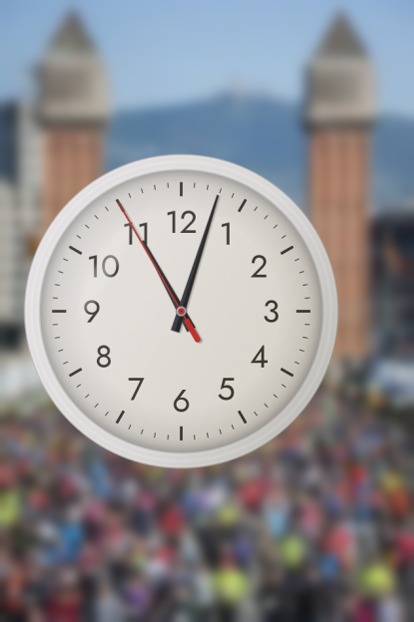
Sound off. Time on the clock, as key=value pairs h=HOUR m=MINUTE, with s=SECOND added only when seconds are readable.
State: h=11 m=2 s=55
